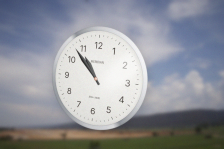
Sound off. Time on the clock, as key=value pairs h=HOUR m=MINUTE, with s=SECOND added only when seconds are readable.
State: h=10 m=53
